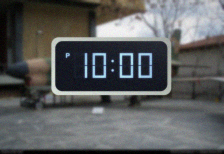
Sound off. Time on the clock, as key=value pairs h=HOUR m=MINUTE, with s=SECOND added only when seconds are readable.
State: h=10 m=0
